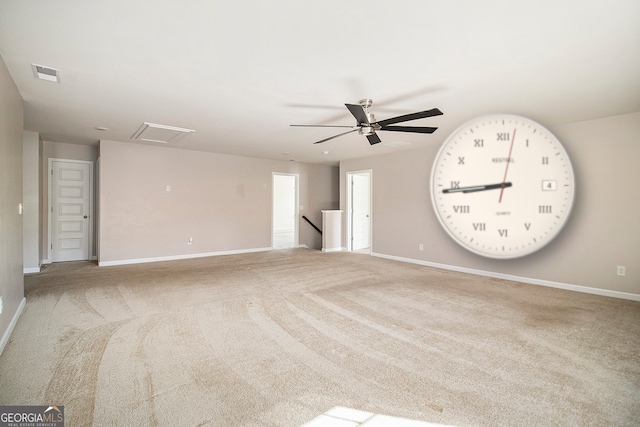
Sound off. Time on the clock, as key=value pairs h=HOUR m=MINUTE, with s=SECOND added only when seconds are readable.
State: h=8 m=44 s=2
